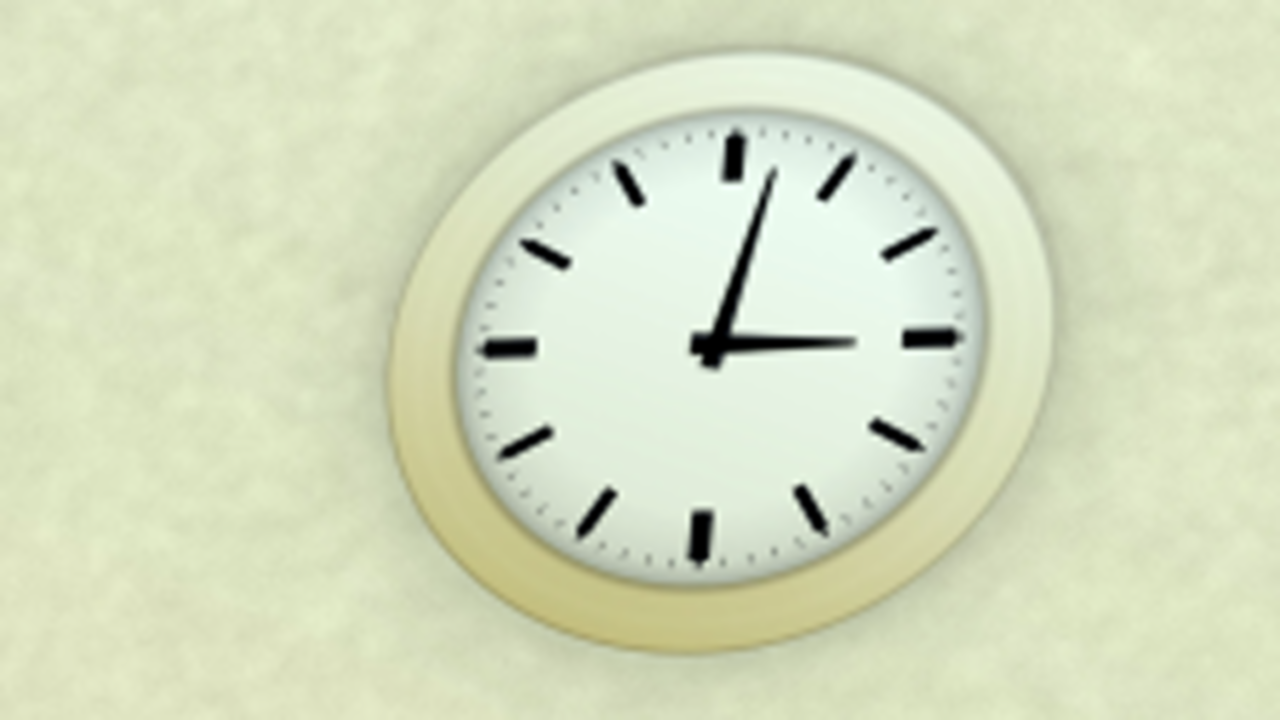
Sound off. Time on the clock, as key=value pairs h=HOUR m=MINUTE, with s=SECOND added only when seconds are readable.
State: h=3 m=2
